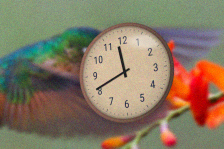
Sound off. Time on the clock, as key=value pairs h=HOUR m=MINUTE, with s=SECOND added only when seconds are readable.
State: h=11 m=41
